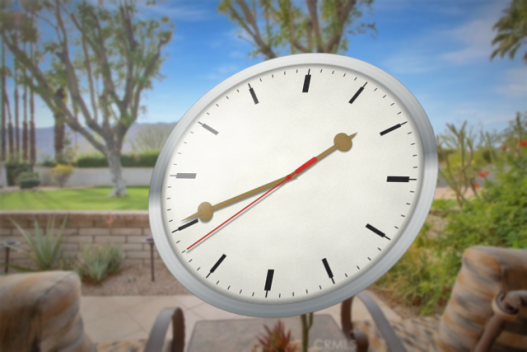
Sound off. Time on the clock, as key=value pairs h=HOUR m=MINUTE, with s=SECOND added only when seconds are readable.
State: h=1 m=40 s=38
